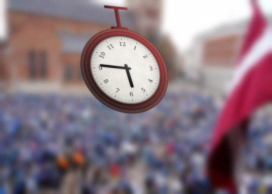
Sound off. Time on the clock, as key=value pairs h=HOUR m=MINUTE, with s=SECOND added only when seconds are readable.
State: h=5 m=46
